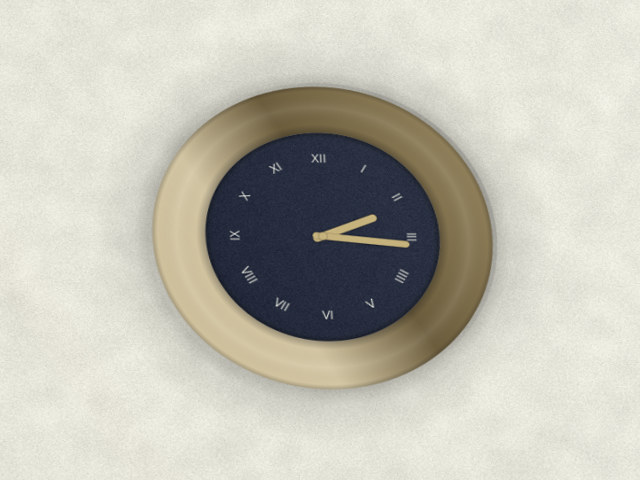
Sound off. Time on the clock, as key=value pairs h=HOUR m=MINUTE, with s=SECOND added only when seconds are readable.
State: h=2 m=16
